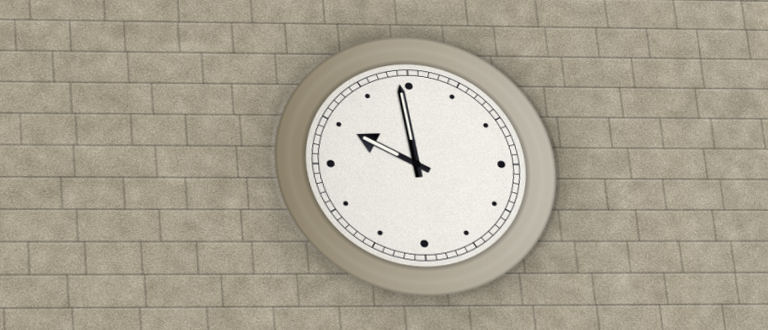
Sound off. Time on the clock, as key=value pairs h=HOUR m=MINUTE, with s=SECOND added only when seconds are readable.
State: h=9 m=59
